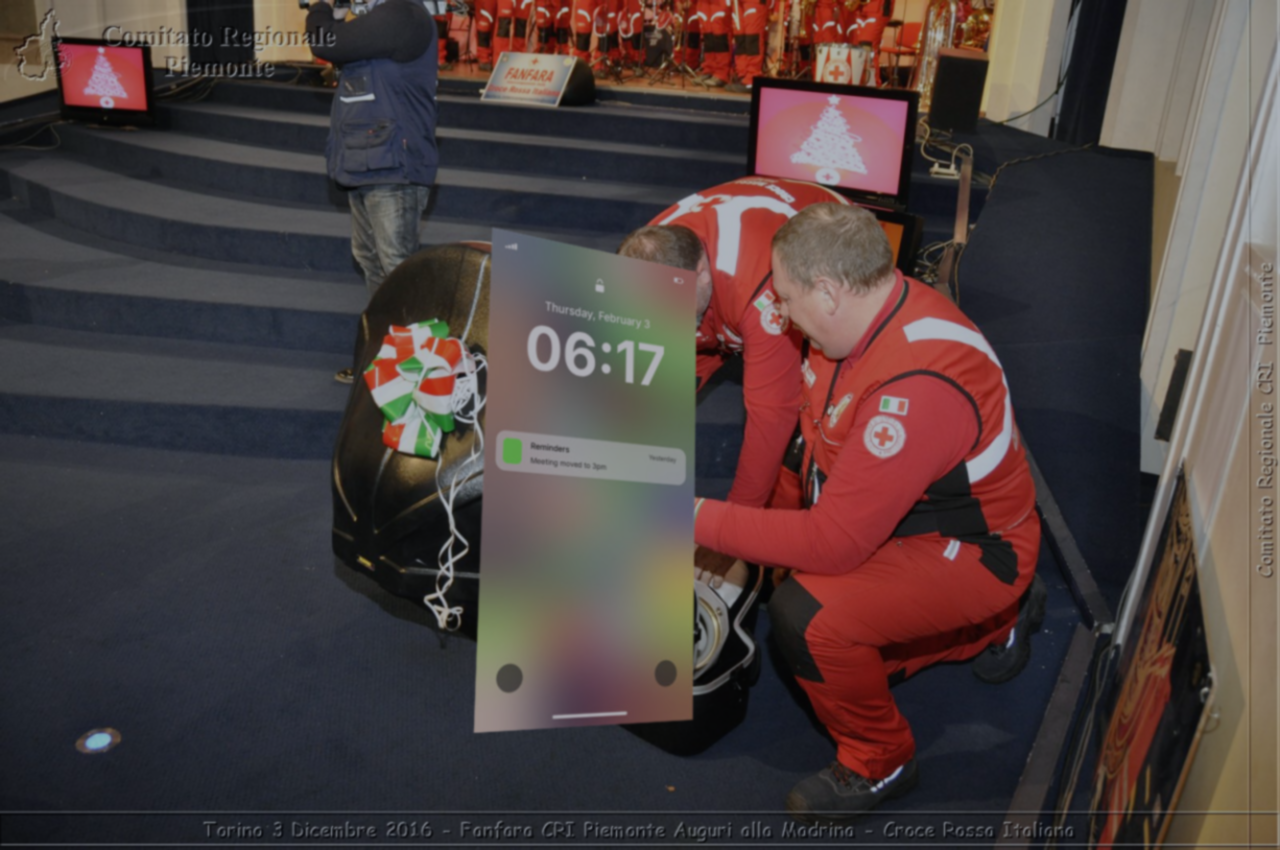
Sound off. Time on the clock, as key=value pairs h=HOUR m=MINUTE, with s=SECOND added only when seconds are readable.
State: h=6 m=17
